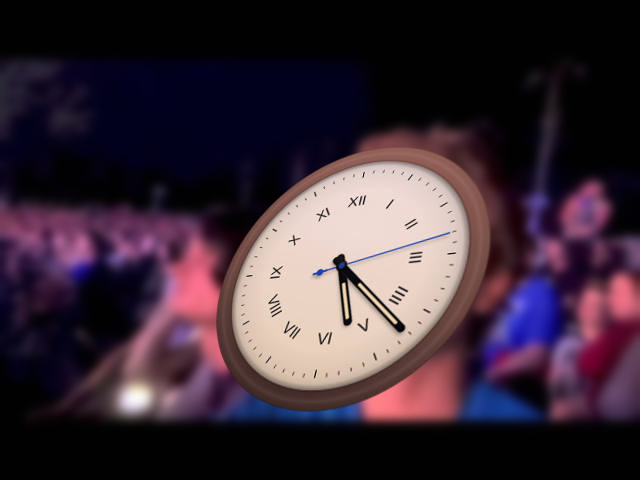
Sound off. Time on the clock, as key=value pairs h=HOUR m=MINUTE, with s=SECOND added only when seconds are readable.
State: h=5 m=22 s=13
